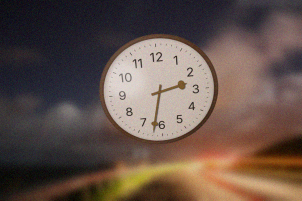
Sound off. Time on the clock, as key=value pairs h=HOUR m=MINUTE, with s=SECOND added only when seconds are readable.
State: h=2 m=32
